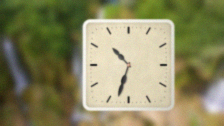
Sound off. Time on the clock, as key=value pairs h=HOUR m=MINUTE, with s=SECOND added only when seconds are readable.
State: h=10 m=33
